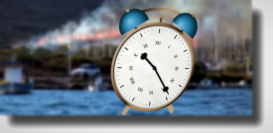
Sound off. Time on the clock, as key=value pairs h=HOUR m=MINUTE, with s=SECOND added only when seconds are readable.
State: h=10 m=24
